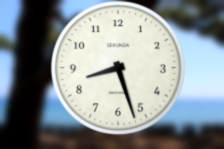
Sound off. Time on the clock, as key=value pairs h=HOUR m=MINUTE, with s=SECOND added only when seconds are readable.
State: h=8 m=27
